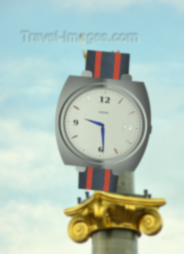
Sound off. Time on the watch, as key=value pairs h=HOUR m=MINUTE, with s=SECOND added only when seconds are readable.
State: h=9 m=29
